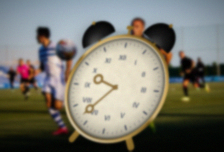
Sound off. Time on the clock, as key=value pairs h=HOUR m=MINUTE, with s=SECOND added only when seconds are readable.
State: h=9 m=37
